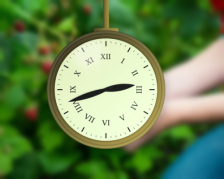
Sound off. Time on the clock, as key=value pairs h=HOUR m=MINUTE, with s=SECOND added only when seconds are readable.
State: h=2 m=42
